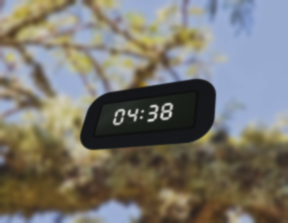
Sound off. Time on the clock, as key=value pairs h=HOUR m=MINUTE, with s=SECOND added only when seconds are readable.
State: h=4 m=38
